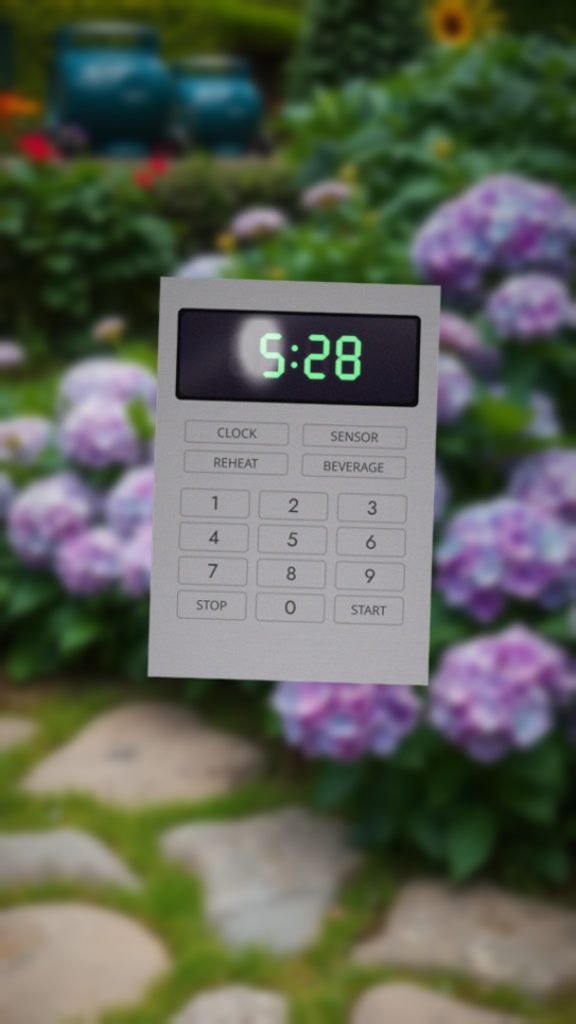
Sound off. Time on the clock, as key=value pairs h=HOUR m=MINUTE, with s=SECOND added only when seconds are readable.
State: h=5 m=28
